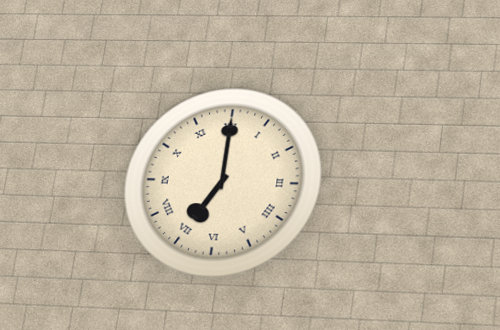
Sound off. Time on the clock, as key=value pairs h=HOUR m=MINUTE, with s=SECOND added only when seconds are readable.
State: h=7 m=0
